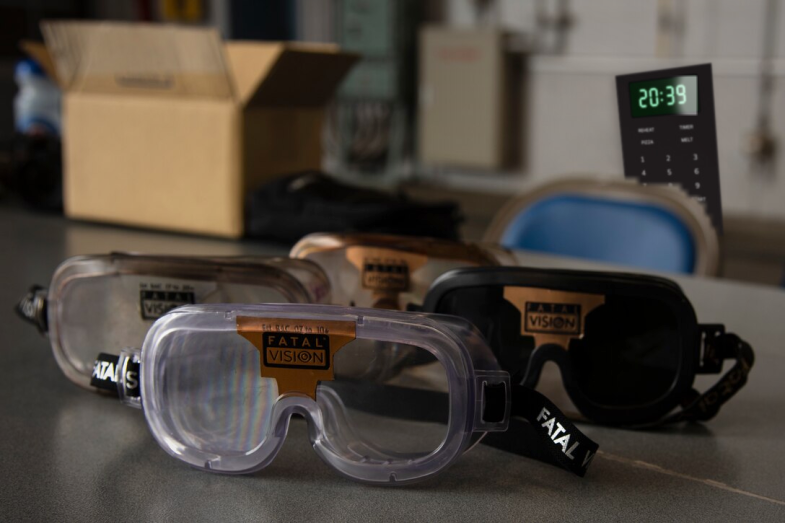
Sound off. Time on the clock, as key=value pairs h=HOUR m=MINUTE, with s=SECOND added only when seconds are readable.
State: h=20 m=39
